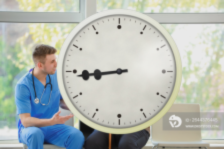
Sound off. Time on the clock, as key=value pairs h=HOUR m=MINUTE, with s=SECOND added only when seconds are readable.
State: h=8 m=44
